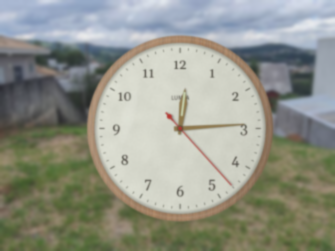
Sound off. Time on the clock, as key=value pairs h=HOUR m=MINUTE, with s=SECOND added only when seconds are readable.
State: h=12 m=14 s=23
